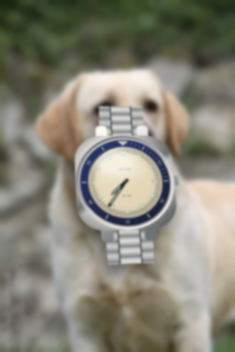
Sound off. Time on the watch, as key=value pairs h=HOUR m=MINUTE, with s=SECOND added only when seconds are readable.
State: h=7 m=36
